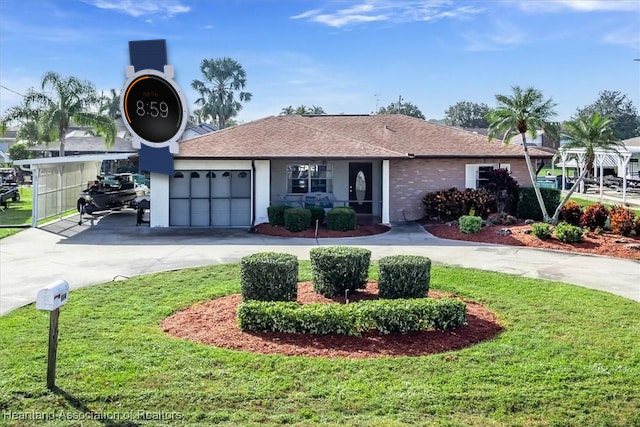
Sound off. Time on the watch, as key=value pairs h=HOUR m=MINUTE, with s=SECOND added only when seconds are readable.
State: h=8 m=59
